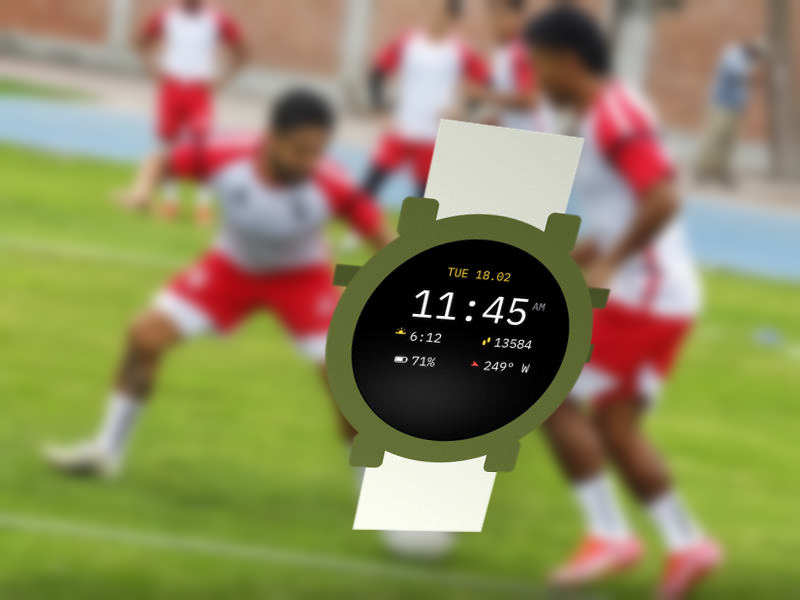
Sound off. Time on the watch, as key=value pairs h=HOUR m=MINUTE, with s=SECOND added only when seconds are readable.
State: h=11 m=45
